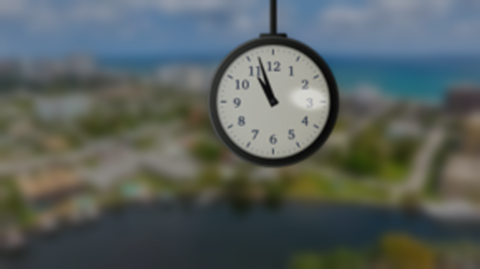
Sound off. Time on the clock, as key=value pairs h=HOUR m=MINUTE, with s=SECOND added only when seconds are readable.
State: h=10 m=57
